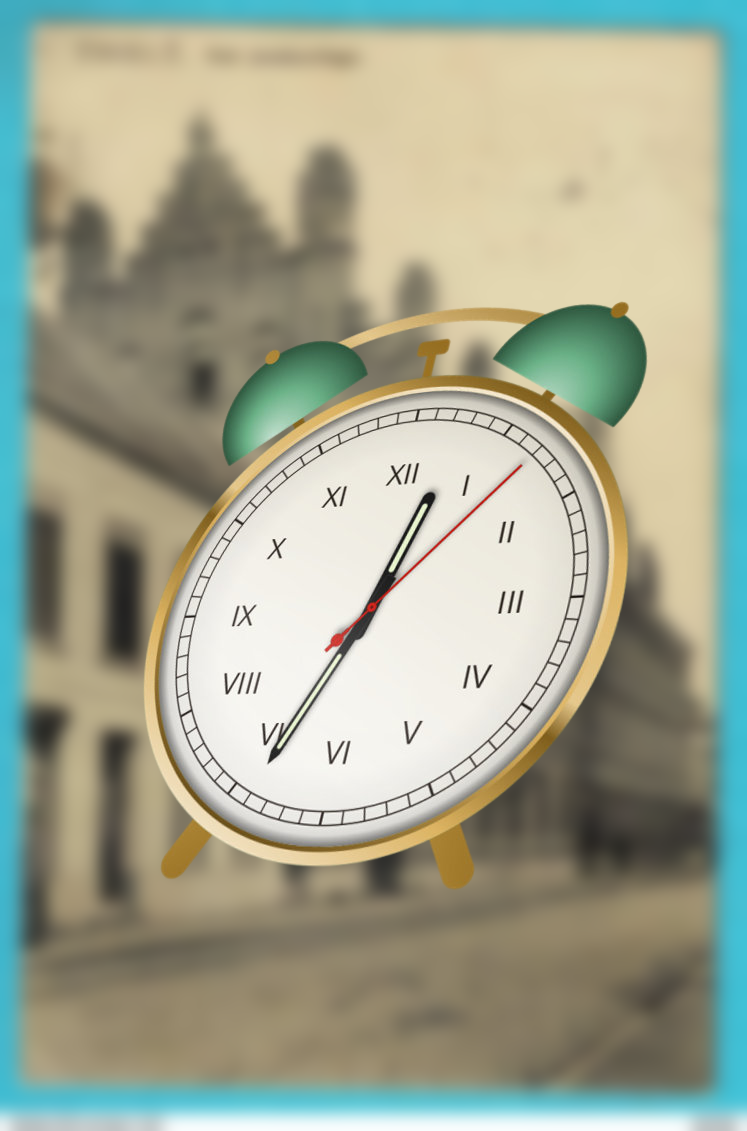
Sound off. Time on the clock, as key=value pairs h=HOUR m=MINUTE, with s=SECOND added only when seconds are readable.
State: h=12 m=34 s=7
